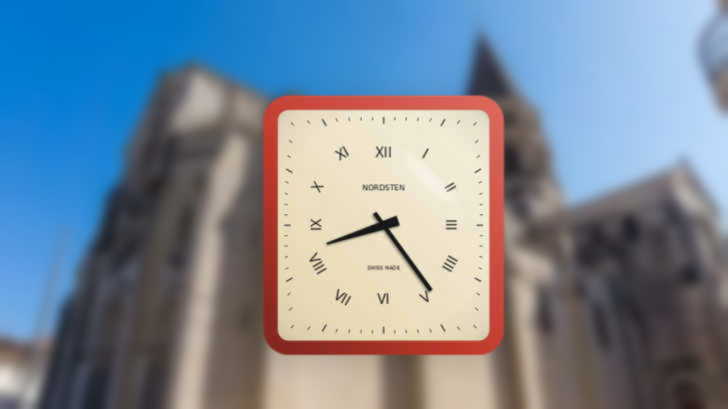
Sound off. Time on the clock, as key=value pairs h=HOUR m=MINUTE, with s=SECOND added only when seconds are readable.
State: h=8 m=24
